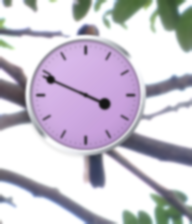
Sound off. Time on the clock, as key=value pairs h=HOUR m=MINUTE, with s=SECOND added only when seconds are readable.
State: h=3 m=49
